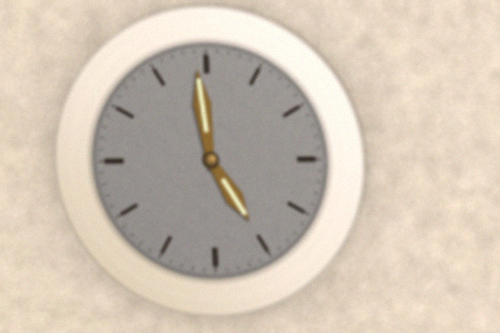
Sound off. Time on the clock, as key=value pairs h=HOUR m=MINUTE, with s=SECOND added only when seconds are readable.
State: h=4 m=59
